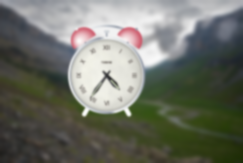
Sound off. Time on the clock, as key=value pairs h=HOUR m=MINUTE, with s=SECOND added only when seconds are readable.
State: h=4 m=36
